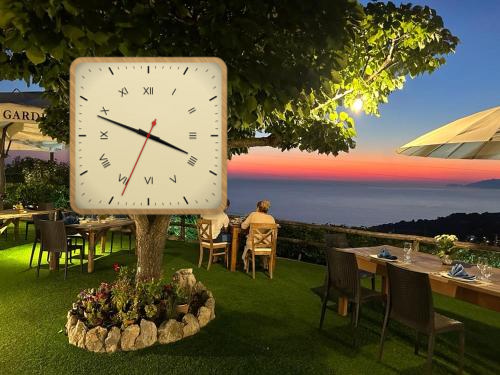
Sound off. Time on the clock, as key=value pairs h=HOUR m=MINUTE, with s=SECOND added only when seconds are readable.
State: h=3 m=48 s=34
